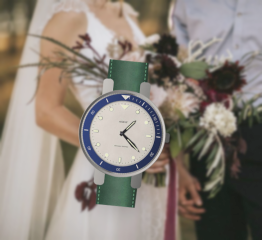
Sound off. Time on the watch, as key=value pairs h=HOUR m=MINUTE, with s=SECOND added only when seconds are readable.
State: h=1 m=22
